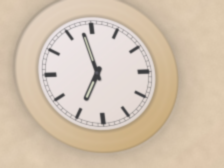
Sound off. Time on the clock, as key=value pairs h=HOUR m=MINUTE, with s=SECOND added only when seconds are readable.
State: h=6 m=58
